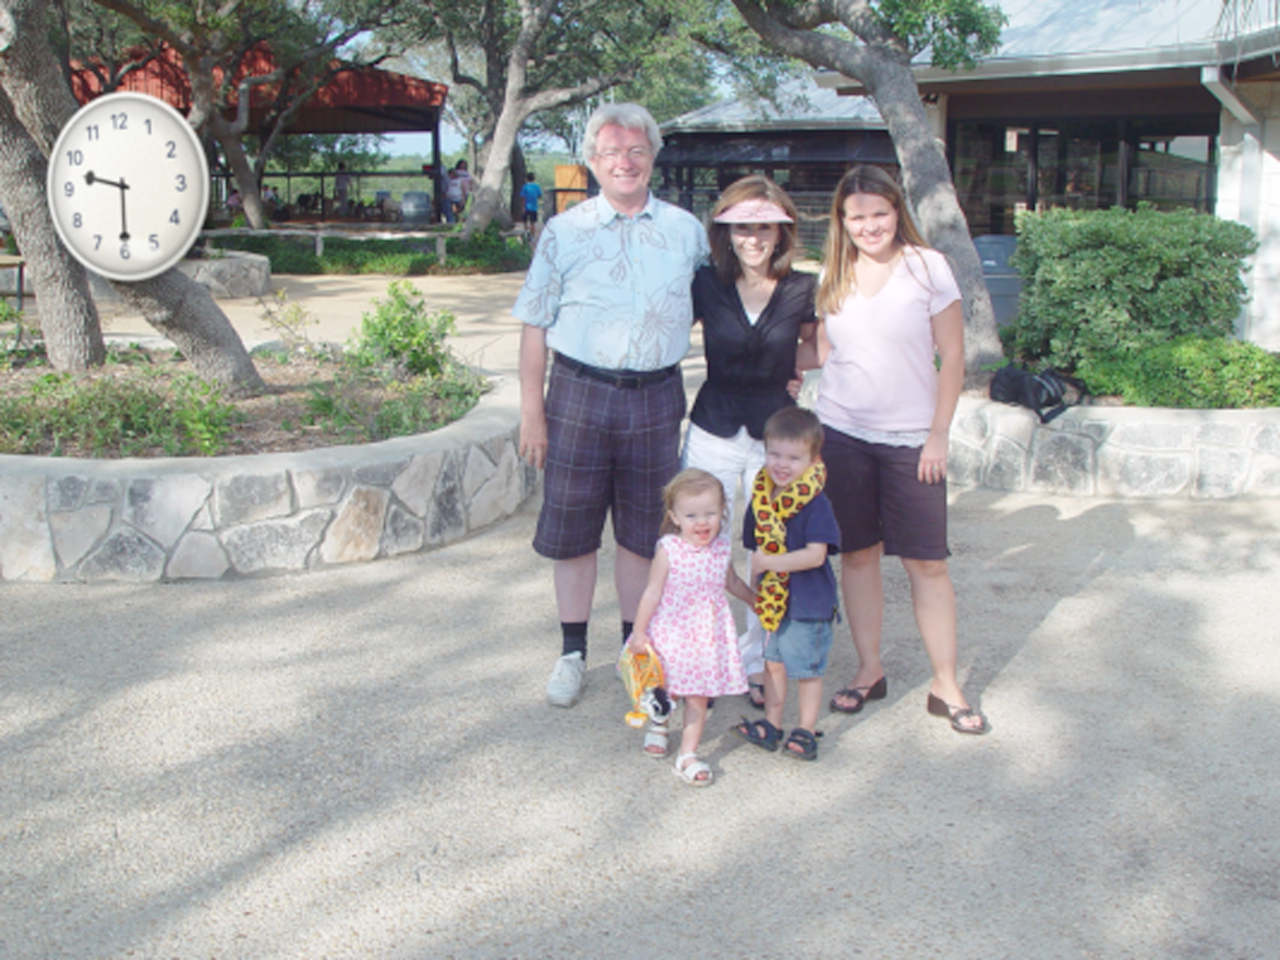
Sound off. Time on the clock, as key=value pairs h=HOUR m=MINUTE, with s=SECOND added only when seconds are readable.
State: h=9 m=30
